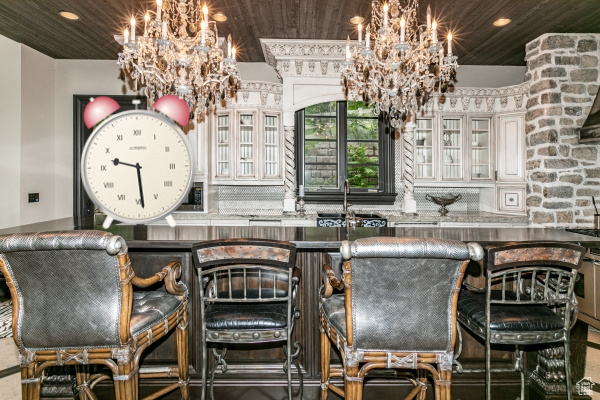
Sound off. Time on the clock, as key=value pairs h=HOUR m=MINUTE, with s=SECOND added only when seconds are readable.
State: h=9 m=29
